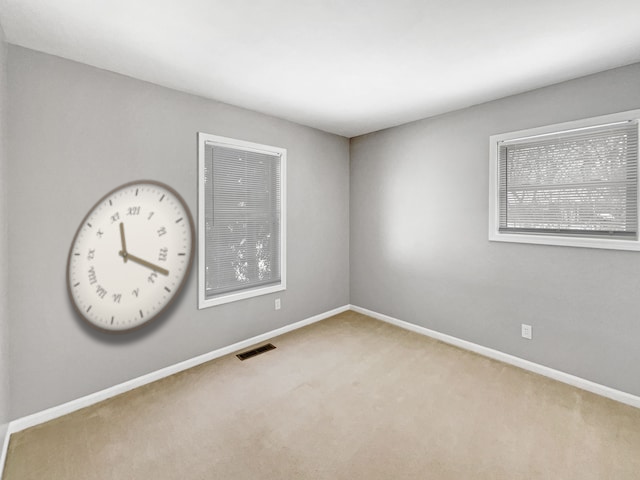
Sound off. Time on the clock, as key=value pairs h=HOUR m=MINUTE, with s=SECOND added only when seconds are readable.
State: h=11 m=18
